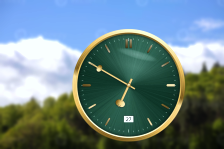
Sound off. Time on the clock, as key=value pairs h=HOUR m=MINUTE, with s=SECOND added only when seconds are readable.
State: h=6 m=50
